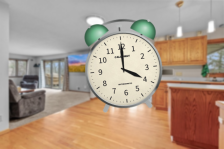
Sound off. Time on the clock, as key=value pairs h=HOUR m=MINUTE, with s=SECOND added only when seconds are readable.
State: h=4 m=0
